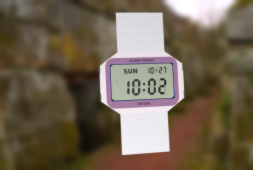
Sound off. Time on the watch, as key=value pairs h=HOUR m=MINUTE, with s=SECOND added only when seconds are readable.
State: h=10 m=2
